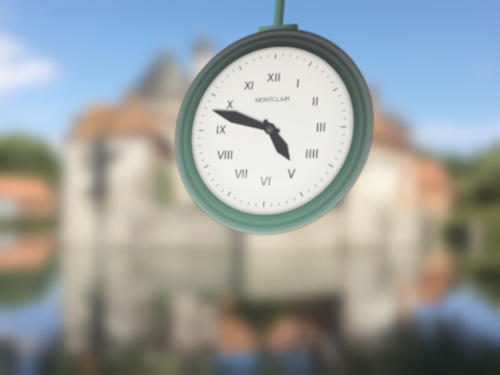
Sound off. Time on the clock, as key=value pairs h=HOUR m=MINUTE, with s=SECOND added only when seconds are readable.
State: h=4 m=48
